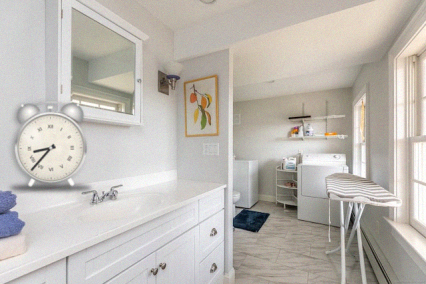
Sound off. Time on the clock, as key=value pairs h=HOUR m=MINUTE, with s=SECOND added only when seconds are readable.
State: h=8 m=37
